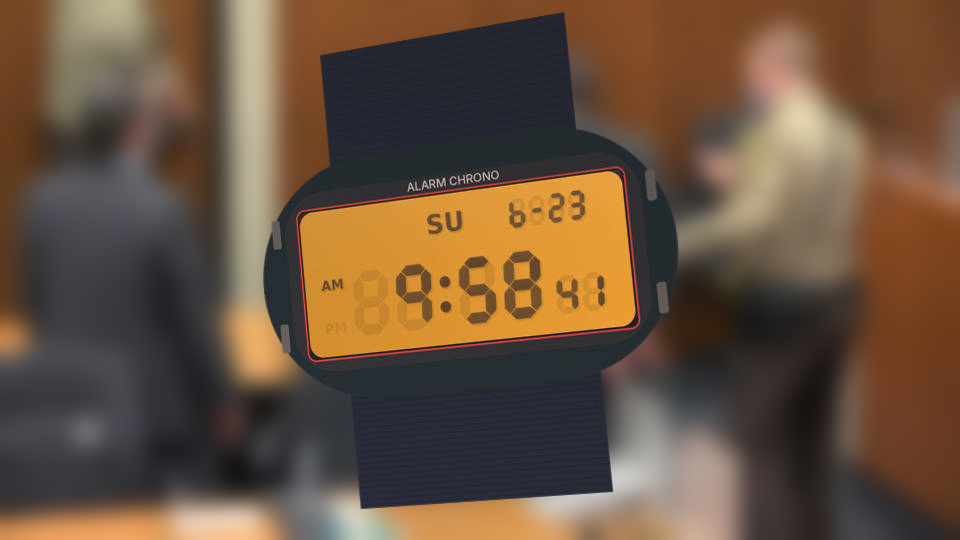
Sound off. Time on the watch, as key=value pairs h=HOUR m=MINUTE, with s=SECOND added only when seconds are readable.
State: h=9 m=58 s=41
